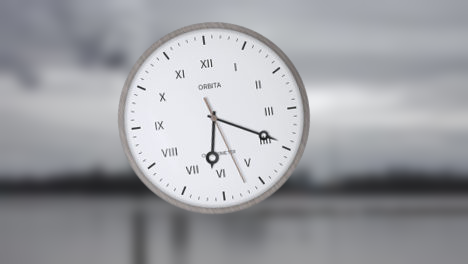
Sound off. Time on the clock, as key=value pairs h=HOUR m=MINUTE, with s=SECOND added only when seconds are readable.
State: h=6 m=19 s=27
